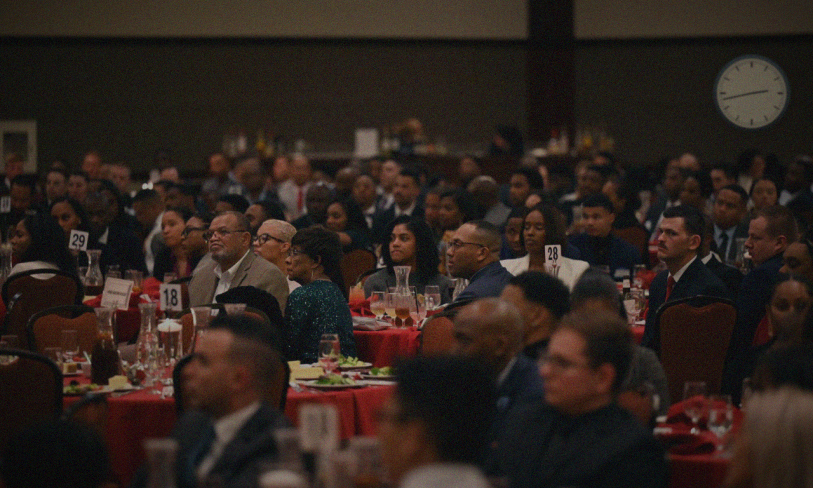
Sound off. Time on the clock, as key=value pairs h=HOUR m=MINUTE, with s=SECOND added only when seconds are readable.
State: h=2 m=43
